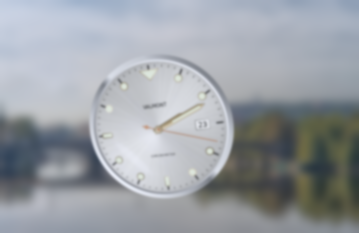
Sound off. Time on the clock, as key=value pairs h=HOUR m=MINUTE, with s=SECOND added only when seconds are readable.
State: h=2 m=11 s=18
